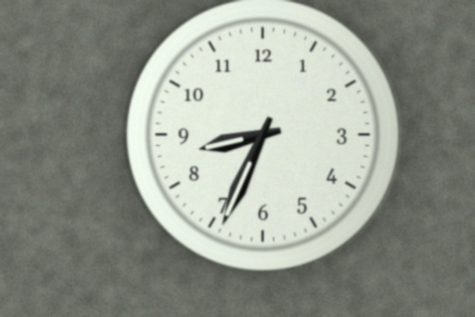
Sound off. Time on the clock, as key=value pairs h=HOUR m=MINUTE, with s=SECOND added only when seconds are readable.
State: h=8 m=34
